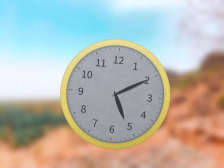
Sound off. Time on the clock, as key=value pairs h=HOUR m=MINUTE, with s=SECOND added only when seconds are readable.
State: h=5 m=10
